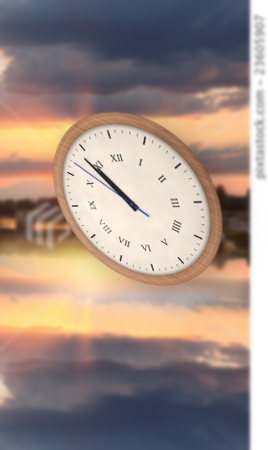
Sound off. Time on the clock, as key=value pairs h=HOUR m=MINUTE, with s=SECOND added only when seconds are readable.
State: h=10 m=53 s=52
